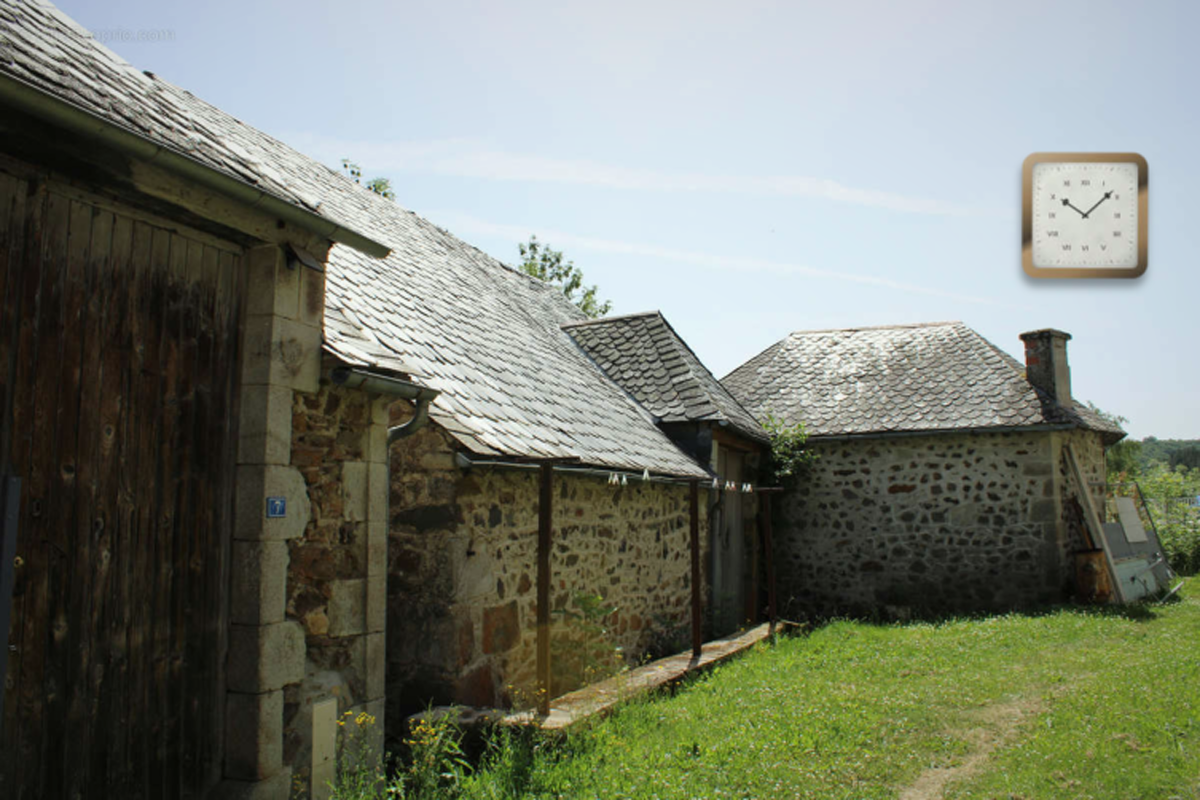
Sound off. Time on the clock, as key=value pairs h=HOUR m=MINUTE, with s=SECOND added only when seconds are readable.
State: h=10 m=8
